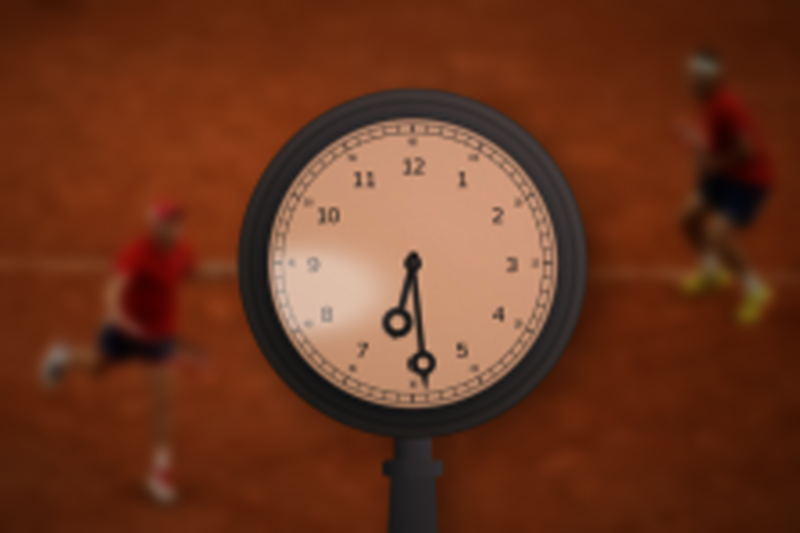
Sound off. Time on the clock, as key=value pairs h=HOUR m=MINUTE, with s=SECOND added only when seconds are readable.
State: h=6 m=29
